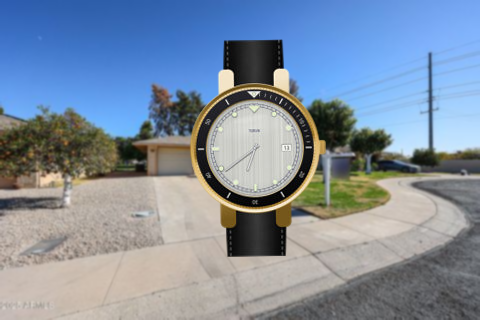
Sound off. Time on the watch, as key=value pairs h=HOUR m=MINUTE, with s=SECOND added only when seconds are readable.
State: h=6 m=39
